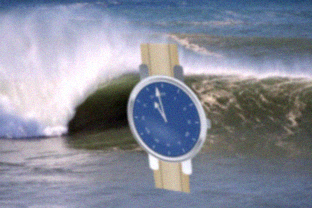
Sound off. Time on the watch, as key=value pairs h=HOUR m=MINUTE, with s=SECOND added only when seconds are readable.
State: h=10 m=58
